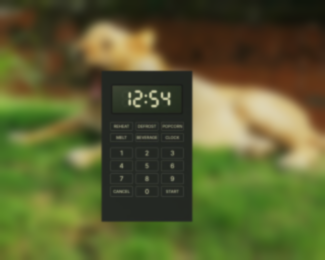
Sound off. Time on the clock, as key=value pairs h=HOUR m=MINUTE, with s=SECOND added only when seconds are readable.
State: h=12 m=54
